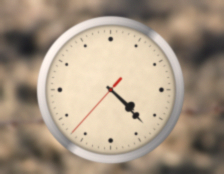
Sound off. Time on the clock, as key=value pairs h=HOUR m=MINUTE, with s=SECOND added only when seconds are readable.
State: h=4 m=22 s=37
